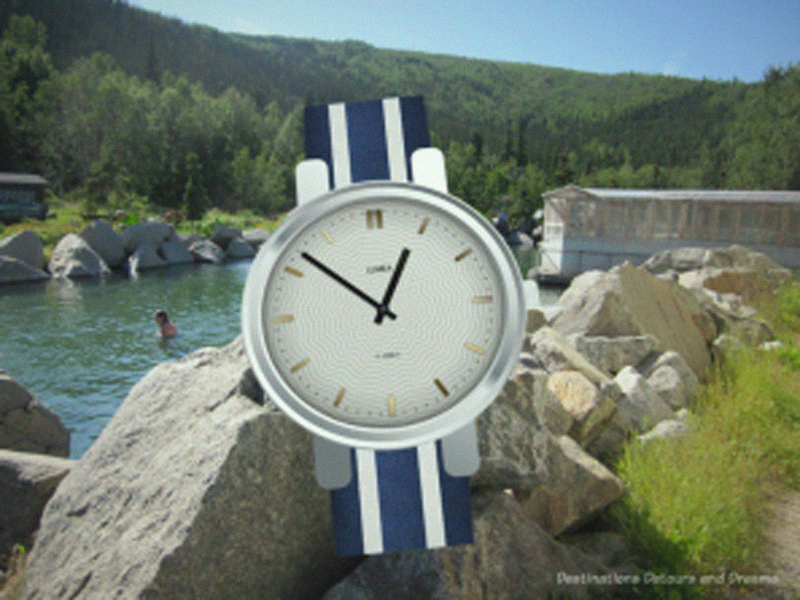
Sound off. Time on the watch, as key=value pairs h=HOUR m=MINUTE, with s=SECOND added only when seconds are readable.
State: h=12 m=52
